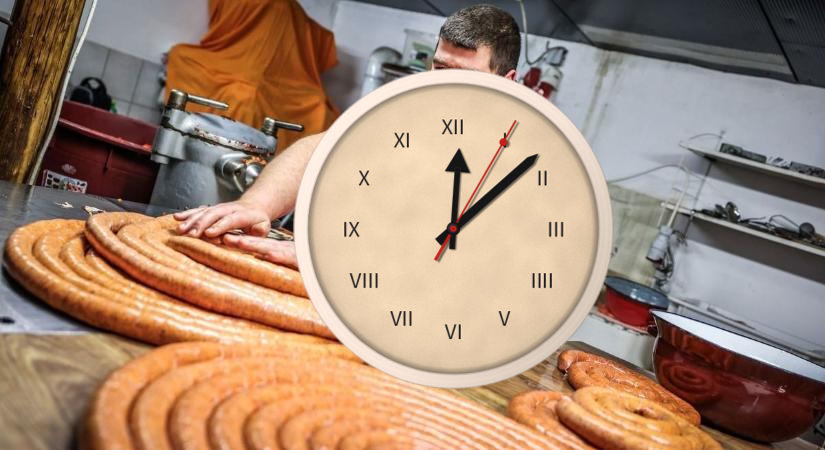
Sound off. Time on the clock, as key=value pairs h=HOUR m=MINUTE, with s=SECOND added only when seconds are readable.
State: h=12 m=8 s=5
